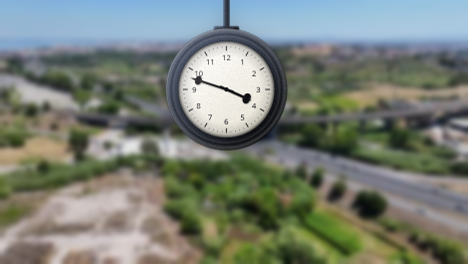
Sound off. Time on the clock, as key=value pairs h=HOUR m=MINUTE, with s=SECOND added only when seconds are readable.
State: h=3 m=48
